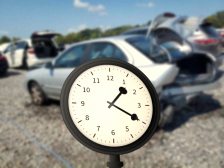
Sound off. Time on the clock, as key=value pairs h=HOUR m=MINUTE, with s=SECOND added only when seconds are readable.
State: h=1 m=20
